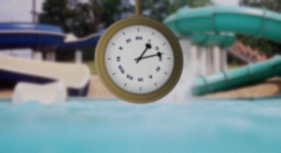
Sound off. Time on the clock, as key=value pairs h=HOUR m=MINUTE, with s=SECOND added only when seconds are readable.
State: h=1 m=13
